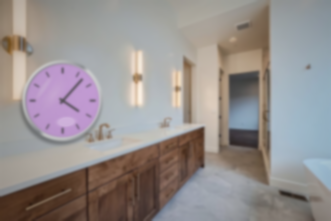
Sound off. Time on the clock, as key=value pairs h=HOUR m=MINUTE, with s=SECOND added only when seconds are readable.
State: h=4 m=7
